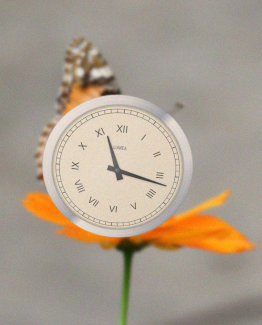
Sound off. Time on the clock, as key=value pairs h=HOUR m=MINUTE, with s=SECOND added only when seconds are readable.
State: h=11 m=17
